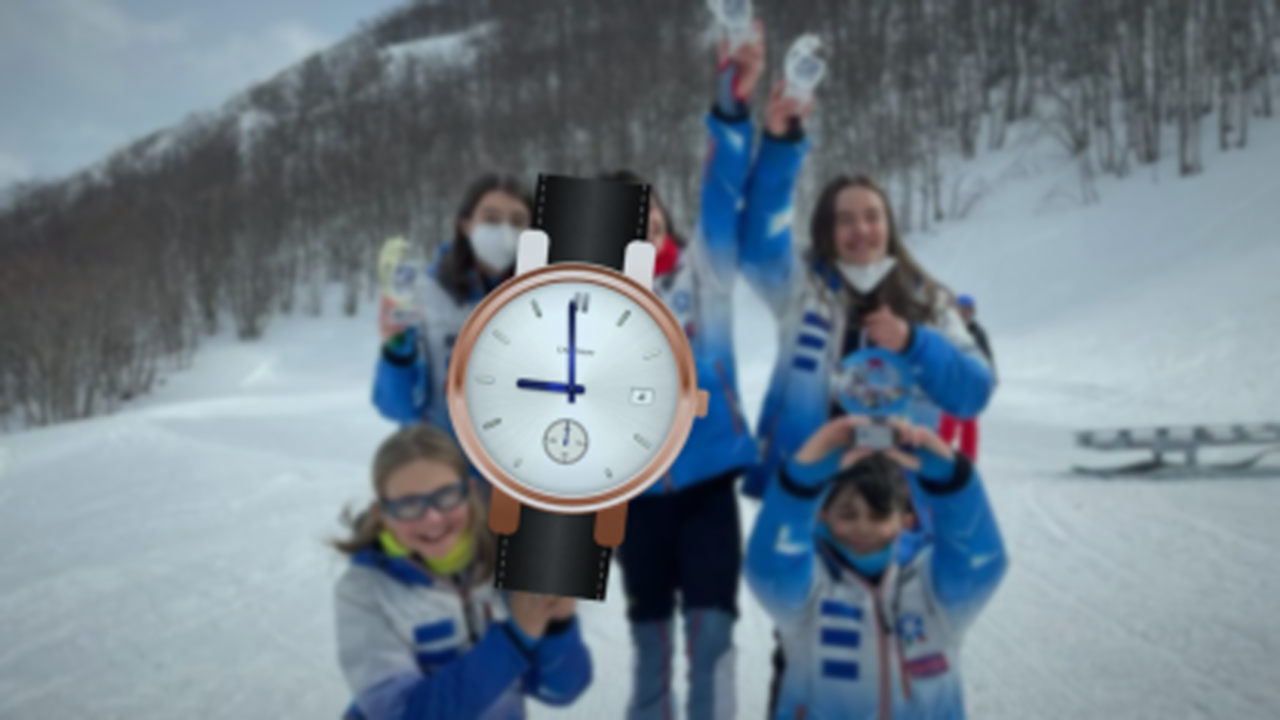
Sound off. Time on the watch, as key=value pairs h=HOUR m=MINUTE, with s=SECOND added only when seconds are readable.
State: h=8 m=59
